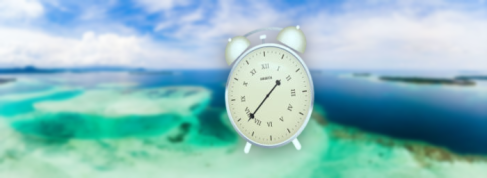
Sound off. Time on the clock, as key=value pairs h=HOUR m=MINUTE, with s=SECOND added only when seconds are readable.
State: h=1 m=38
